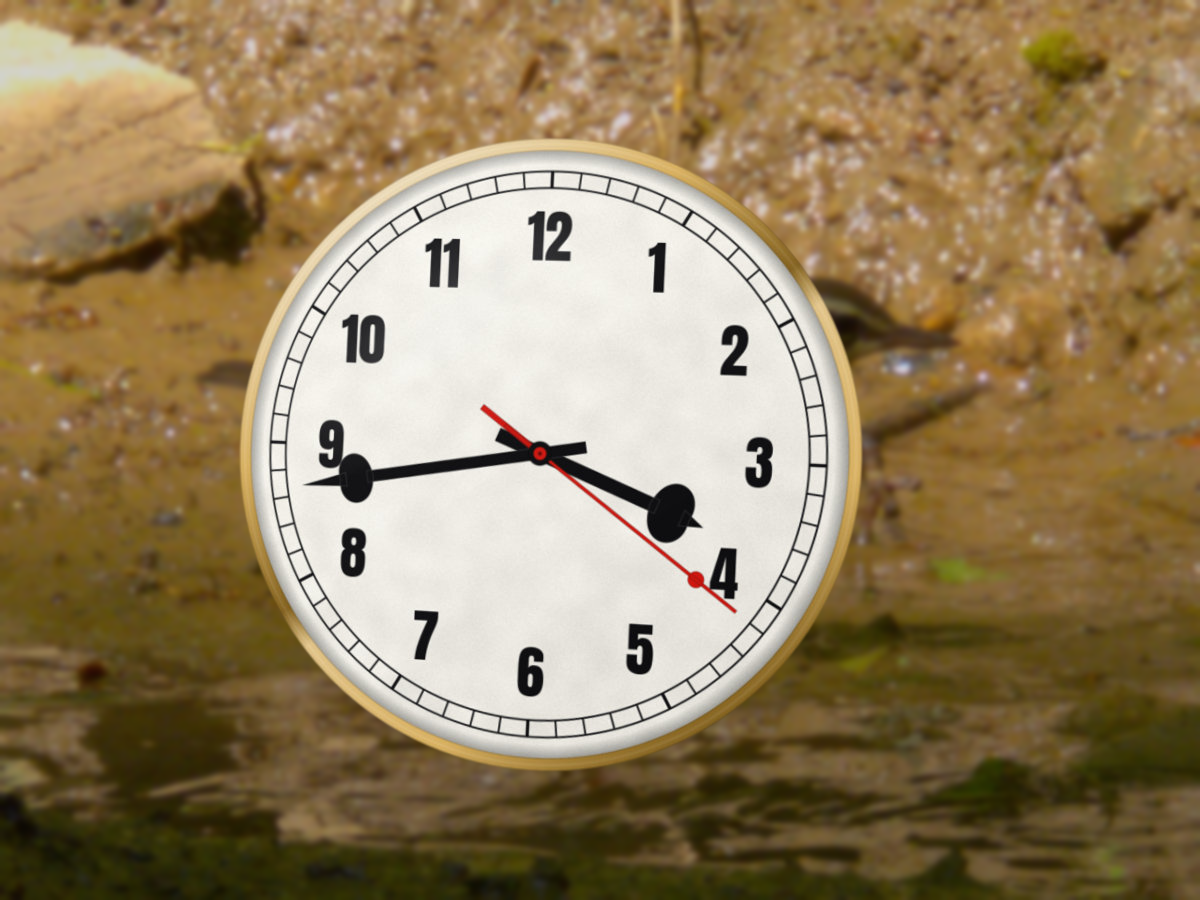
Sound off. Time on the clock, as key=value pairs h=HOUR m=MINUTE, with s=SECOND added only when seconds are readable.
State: h=3 m=43 s=21
